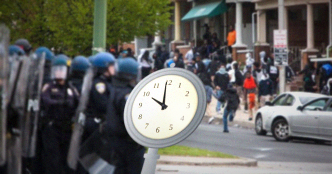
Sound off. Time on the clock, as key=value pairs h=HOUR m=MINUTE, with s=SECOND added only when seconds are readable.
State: h=9 m=59
